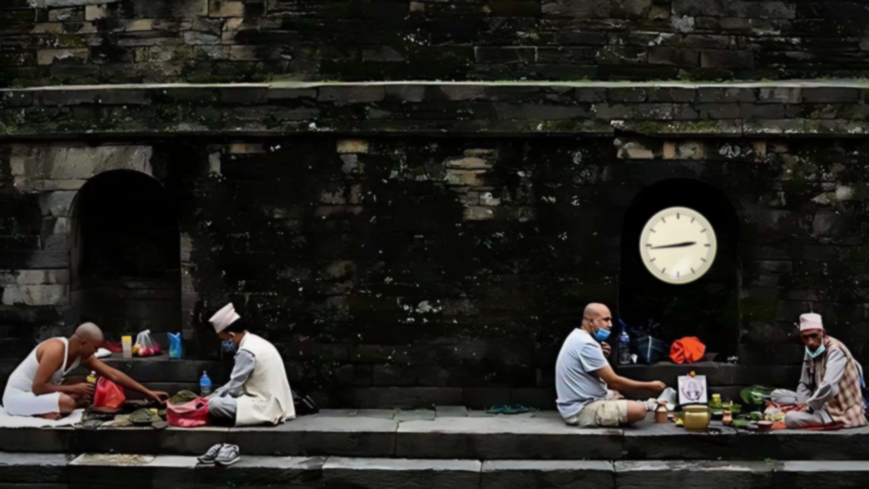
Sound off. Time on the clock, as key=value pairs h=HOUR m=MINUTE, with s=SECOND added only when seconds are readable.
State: h=2 m=44
